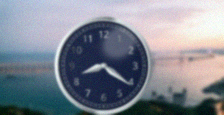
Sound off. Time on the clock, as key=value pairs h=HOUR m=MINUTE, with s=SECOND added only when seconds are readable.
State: h=8 m=21
